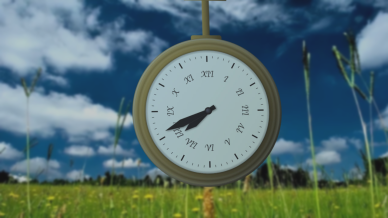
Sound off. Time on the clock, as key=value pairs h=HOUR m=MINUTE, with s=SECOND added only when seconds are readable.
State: h=7 m=41
